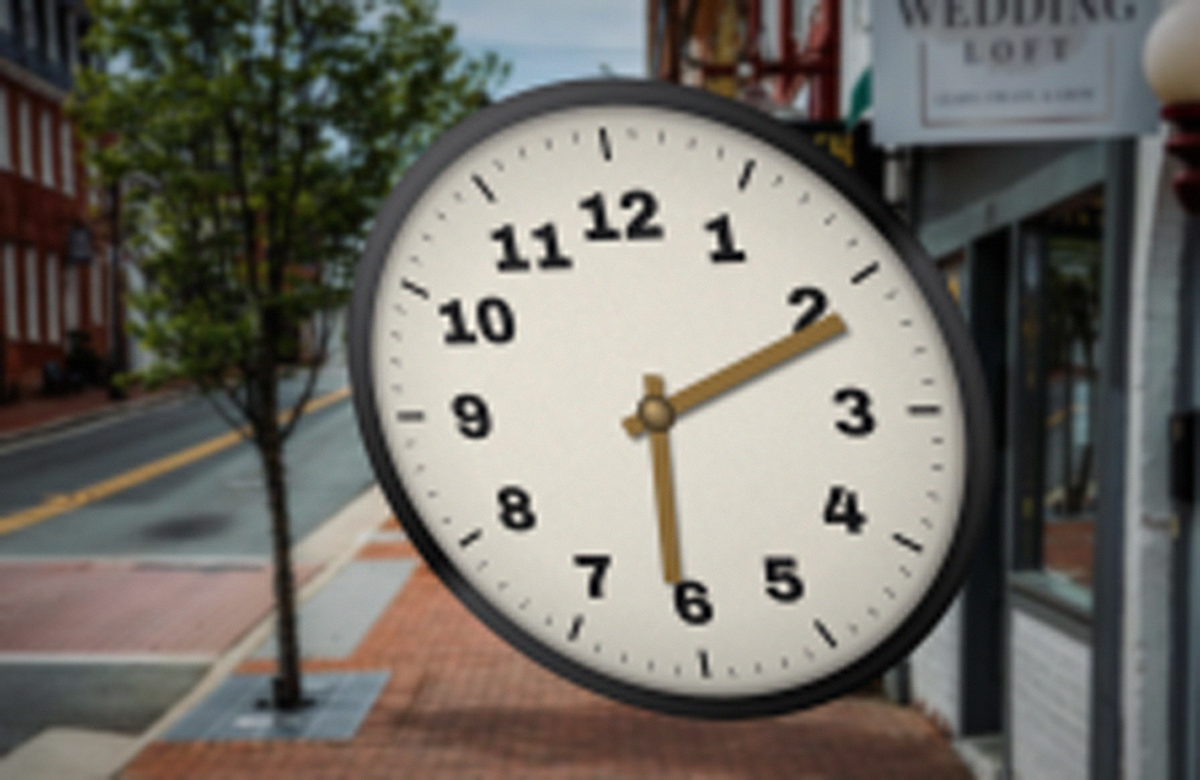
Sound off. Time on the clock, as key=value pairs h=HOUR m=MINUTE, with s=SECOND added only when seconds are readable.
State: h=6 m=11
